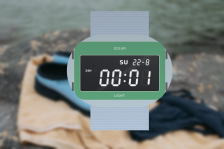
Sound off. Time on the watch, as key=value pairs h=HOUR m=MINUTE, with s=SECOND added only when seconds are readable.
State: h=0 m=1
